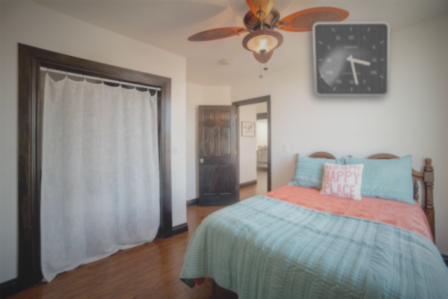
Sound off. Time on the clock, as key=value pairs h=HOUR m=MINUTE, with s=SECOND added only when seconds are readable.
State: h=3 m=28
